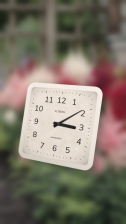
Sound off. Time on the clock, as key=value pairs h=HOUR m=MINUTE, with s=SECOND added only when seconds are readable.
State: h=3 m=9
